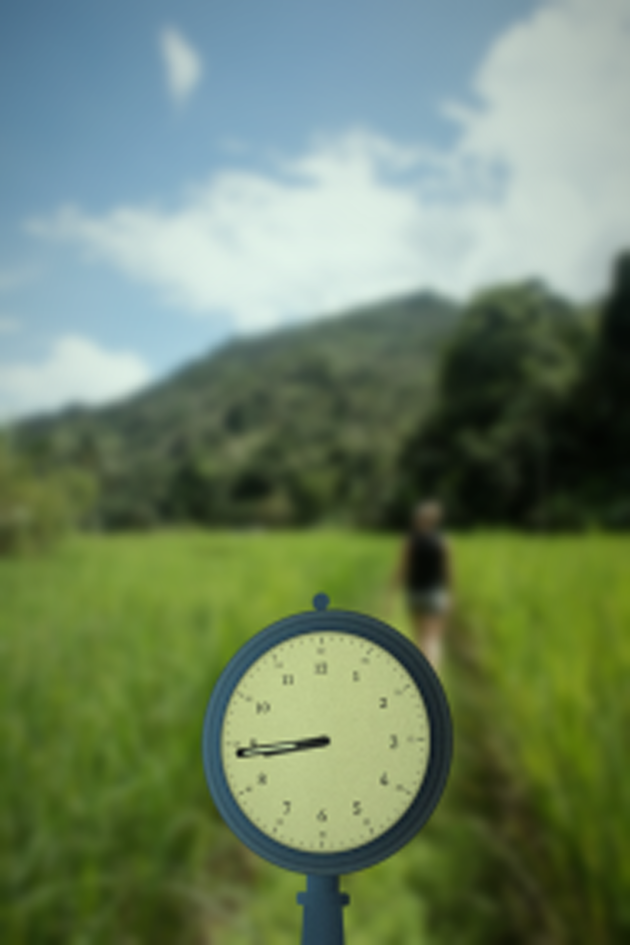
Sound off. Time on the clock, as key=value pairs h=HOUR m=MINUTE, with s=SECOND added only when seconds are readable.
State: h=8 m=44
